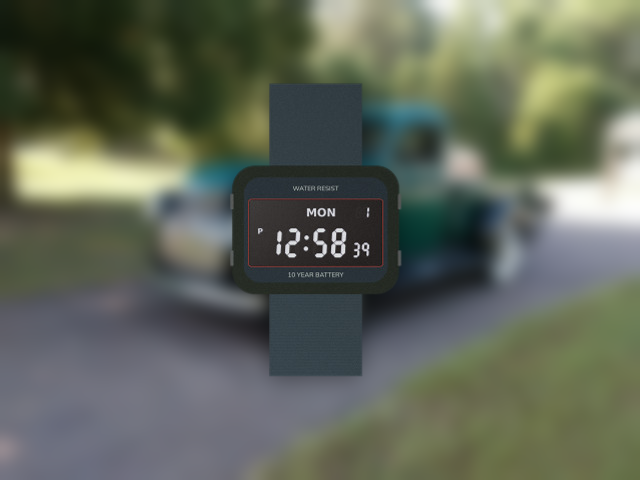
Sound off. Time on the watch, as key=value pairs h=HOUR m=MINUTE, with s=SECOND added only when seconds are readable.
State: h=12 m=58 s=39
